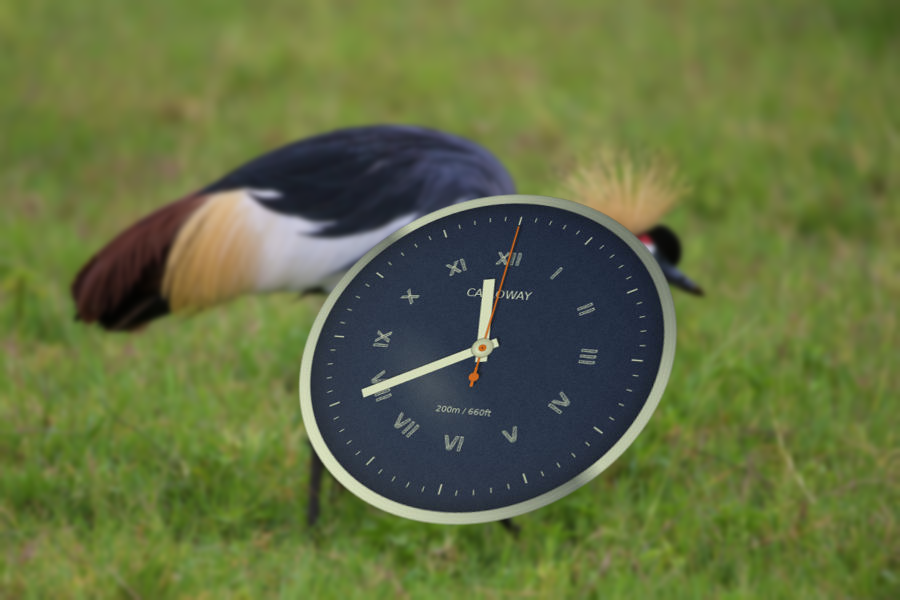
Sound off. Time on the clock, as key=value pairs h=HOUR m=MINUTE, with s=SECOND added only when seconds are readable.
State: h=11 m=40 s=0
